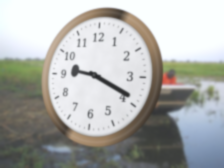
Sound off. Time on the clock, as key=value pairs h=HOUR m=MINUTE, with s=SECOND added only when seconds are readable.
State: h=9 m=19
